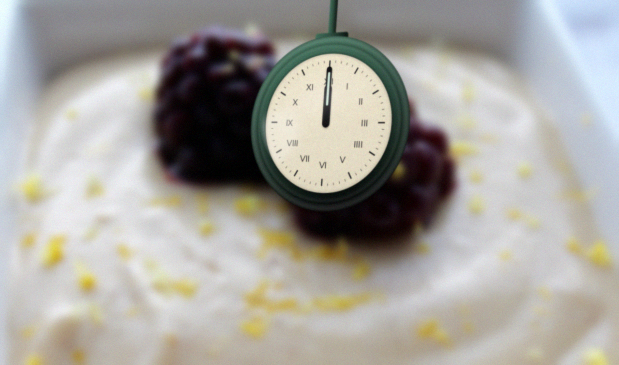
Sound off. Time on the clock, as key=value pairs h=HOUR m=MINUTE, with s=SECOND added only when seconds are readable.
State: h=12 m=0
